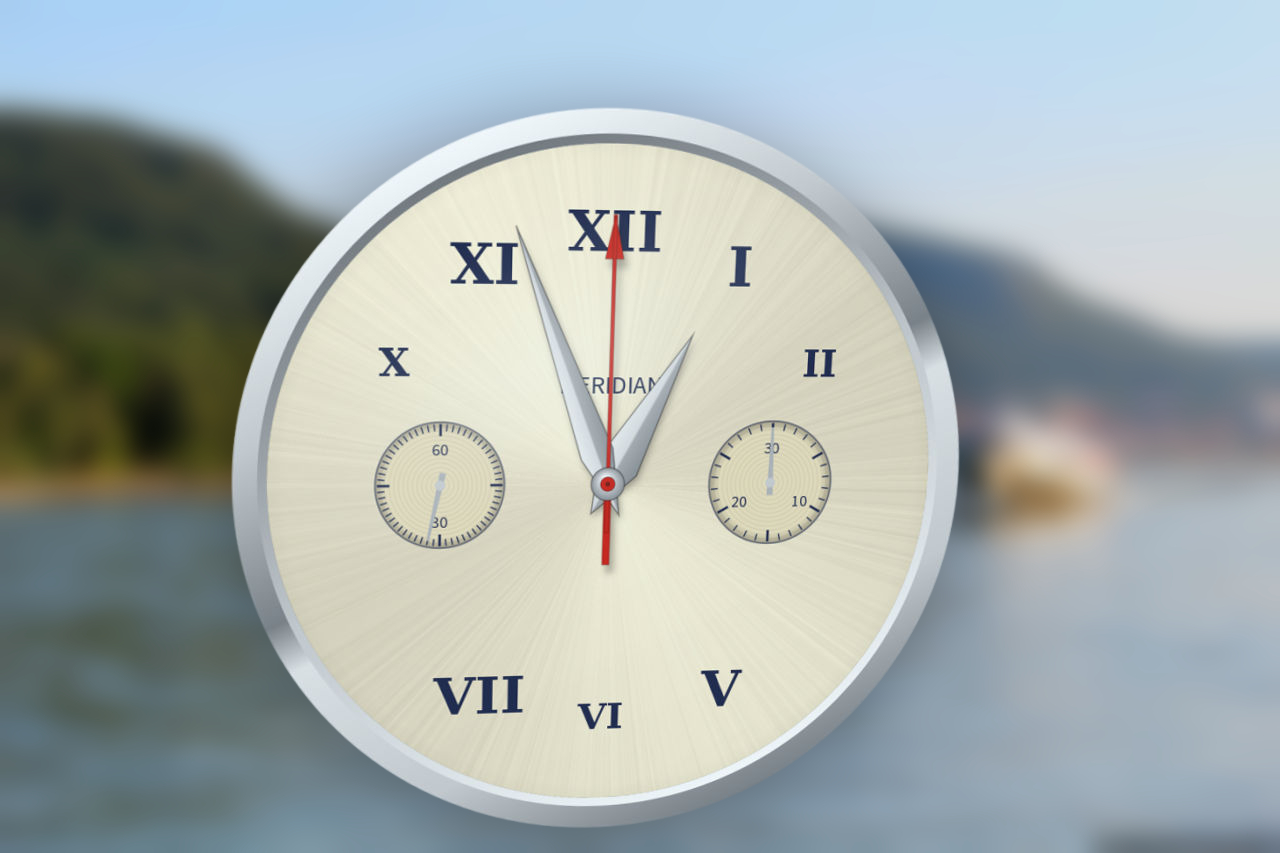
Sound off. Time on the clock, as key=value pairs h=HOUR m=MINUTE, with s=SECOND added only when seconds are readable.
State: h=12 m=56 s=32
